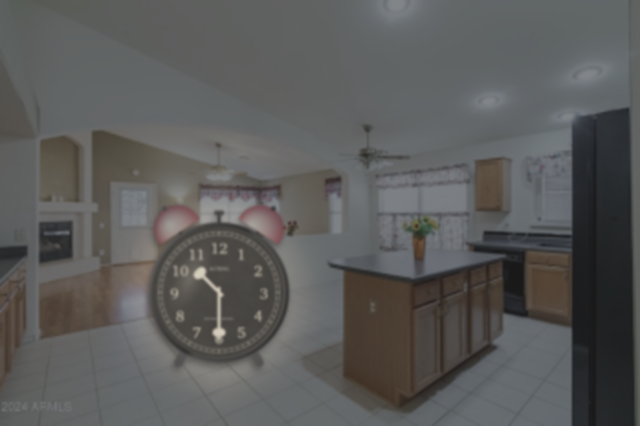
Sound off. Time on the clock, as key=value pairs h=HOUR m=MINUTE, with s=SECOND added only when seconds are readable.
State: h=10 m=30
